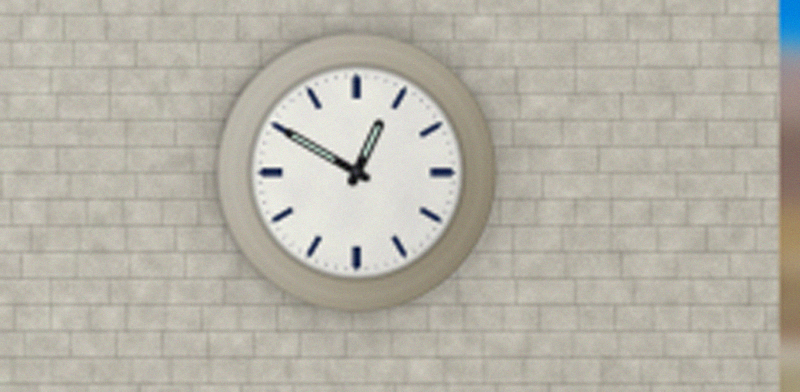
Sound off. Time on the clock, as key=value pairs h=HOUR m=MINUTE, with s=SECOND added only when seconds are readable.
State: h=12 m=50
